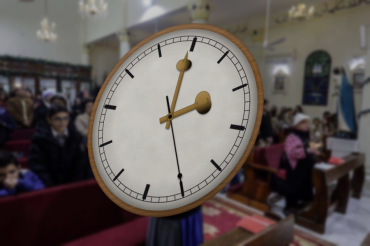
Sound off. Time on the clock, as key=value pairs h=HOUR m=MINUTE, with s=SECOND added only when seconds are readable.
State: h=1 m=59 s=25
